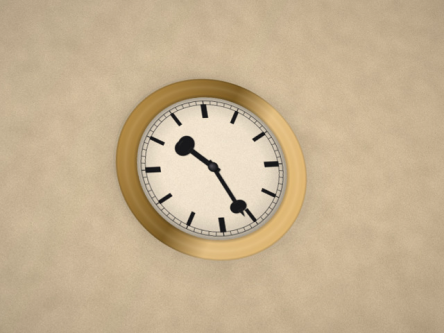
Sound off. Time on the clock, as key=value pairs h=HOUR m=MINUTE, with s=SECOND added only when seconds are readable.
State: h=10 m=26
